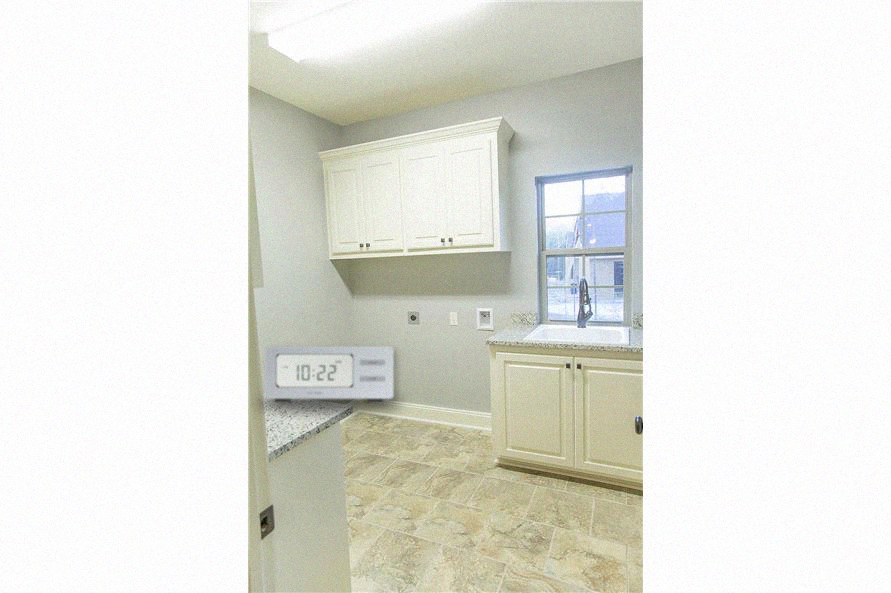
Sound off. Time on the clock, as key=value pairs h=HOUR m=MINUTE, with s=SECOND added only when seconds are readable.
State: h=10 m=22
